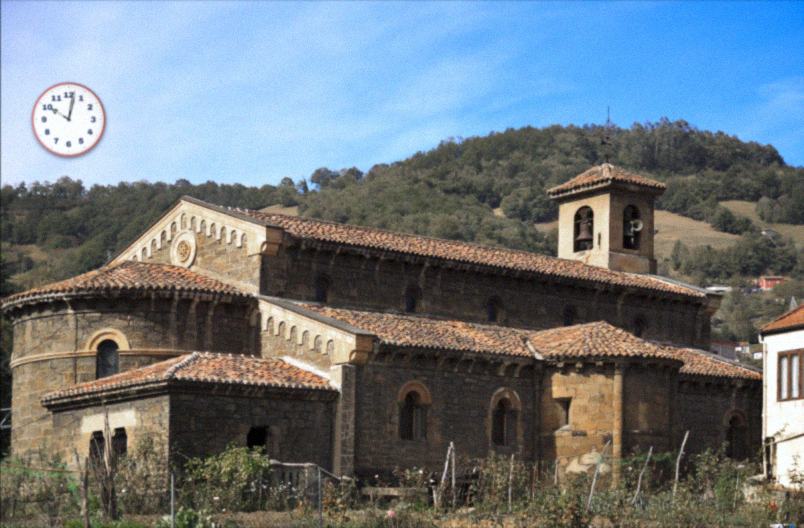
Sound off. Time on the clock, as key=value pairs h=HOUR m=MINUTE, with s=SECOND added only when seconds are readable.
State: h=10 m=2
